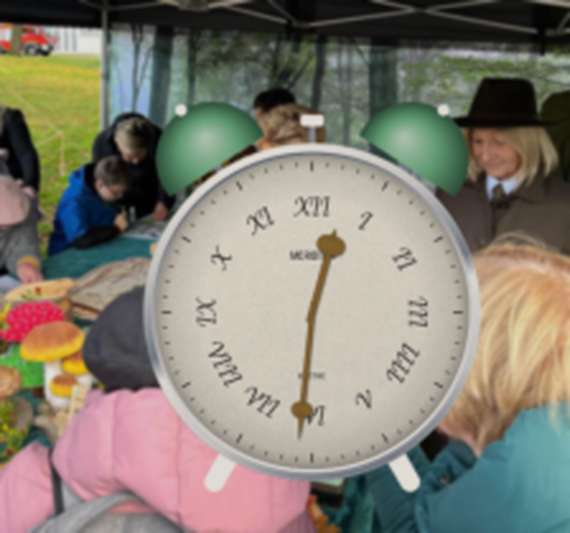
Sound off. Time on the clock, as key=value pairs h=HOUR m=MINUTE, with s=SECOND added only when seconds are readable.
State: h=12 m=31
